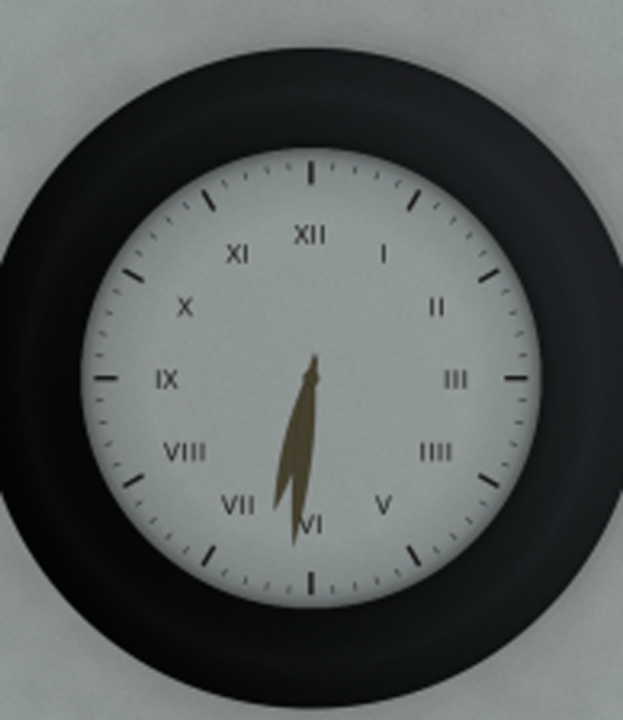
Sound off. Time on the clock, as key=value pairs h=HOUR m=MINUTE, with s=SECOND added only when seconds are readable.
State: h=6 m=31
